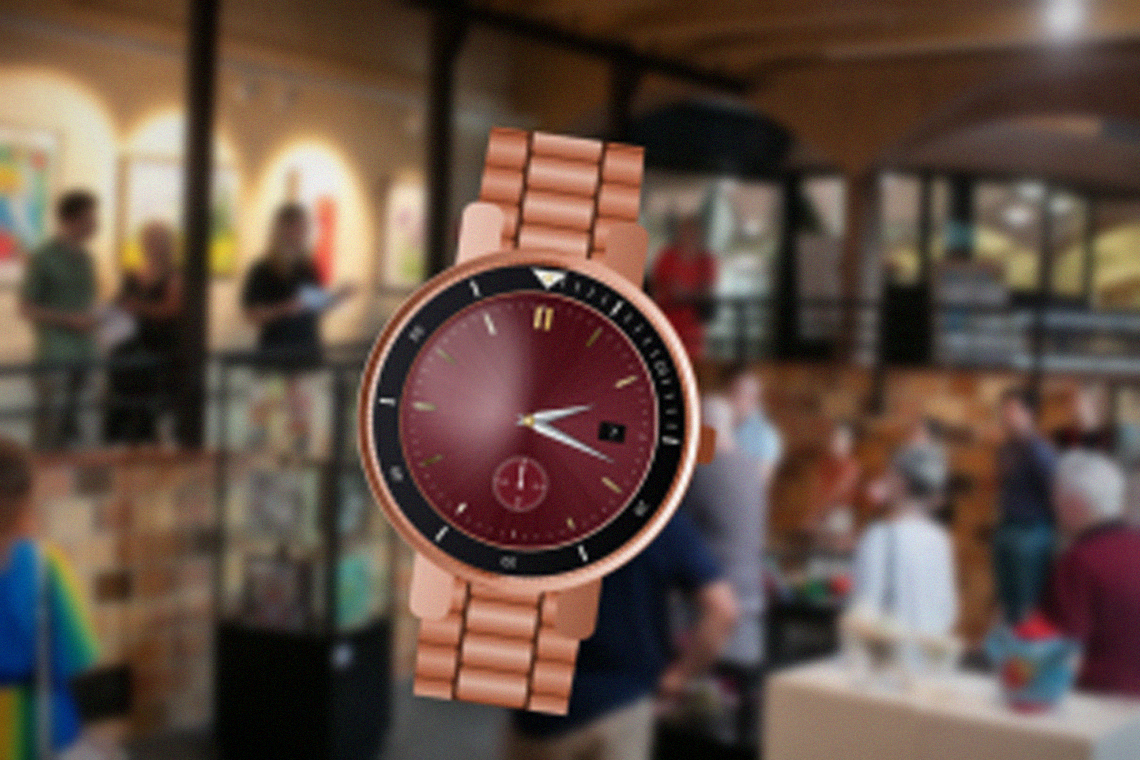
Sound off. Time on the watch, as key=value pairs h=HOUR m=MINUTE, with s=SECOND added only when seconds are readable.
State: h=2 m=18
